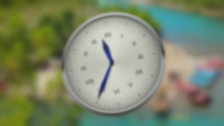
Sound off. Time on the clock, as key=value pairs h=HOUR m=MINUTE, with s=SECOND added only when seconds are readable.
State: h=11 m=35
